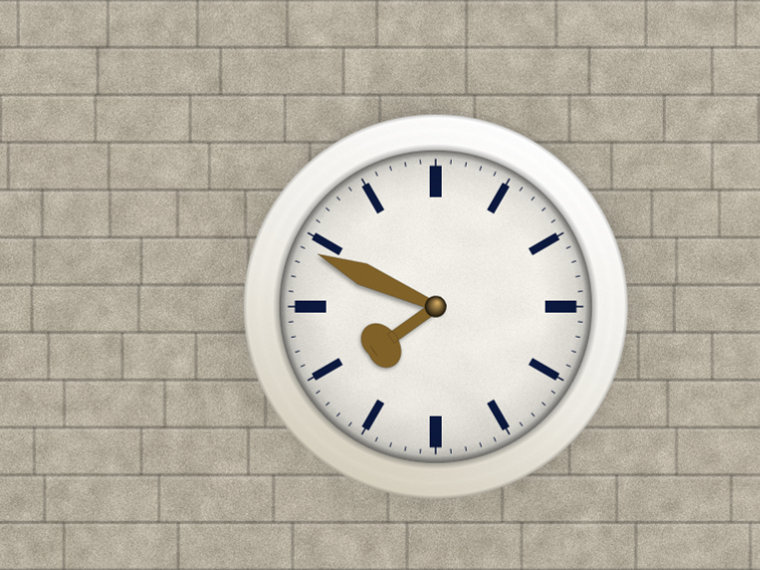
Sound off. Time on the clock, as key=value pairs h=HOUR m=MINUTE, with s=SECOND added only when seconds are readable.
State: h=7 m=49
